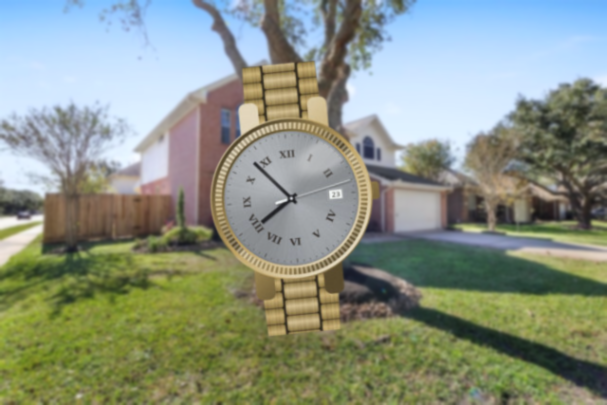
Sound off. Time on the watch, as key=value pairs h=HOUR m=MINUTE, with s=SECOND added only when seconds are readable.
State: h=7 m=53 s=13
